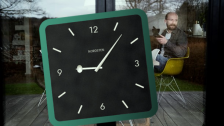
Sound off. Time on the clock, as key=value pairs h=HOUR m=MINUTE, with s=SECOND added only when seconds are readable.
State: h=9 m=7
